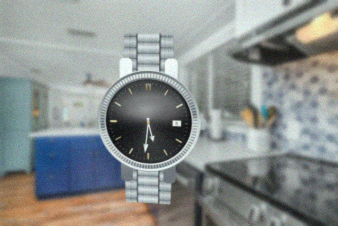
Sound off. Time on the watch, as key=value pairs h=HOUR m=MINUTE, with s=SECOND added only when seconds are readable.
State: h=5 m=31
